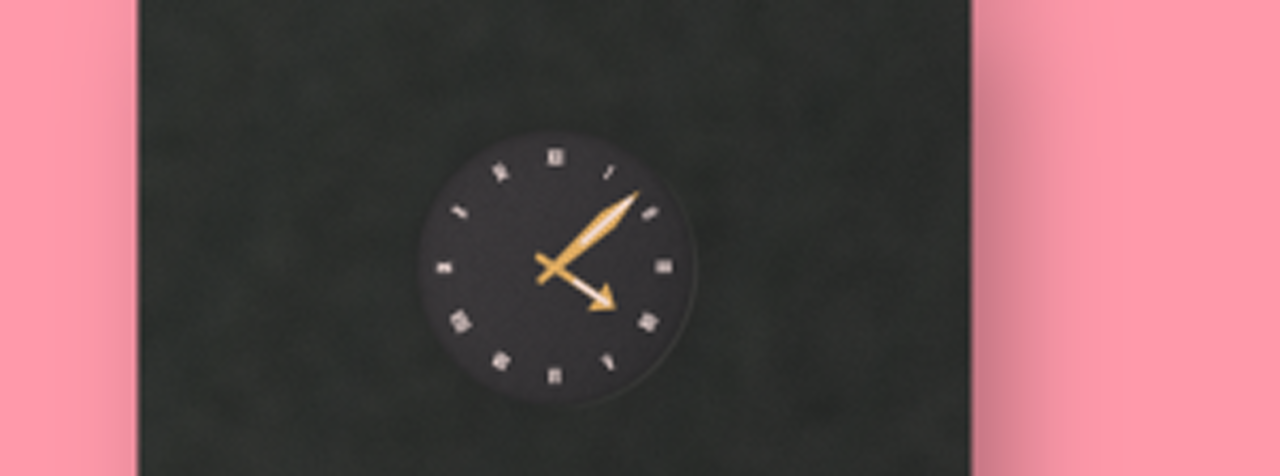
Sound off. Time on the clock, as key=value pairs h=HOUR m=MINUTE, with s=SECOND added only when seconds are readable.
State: h=4 m=8
